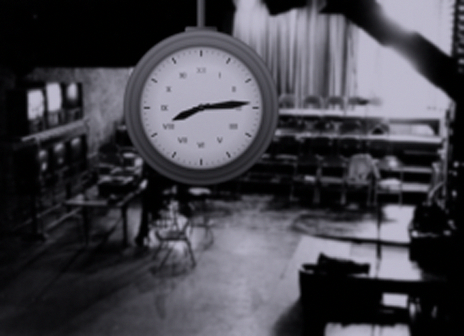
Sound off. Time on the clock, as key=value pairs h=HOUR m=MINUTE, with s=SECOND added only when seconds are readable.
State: h=8 m=14
